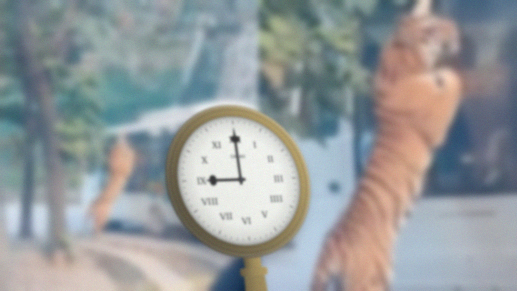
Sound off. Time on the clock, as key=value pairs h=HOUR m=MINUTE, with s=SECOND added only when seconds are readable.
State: h=9 m=0
